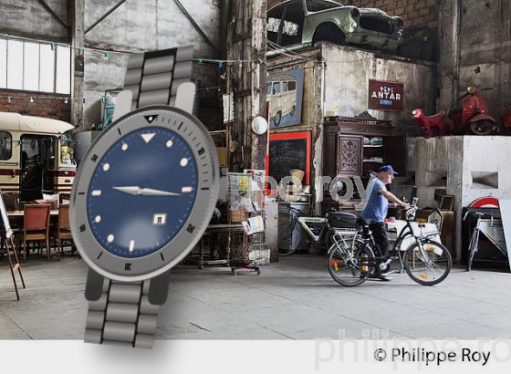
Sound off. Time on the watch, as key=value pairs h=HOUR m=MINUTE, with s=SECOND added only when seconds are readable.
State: h=9 m=16
